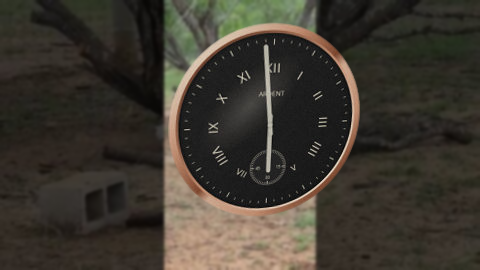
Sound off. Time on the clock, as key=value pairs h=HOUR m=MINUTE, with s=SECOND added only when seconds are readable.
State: h=5 m=59
